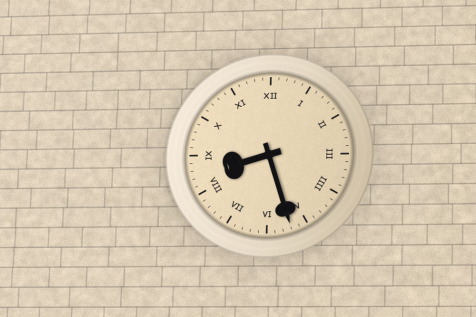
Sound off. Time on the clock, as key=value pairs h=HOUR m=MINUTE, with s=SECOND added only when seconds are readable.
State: h=8 m=27
